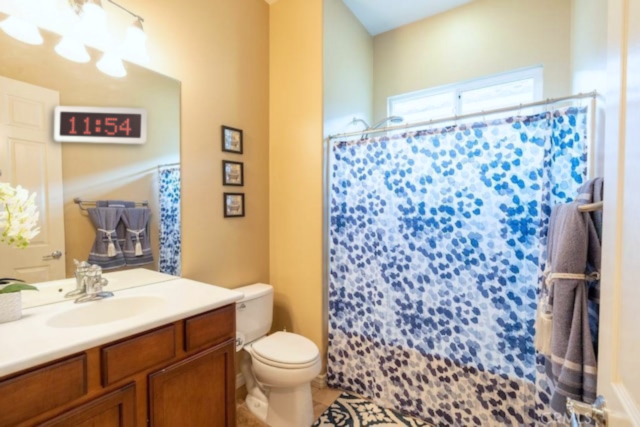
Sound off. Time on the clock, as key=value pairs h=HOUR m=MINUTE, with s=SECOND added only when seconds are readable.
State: h=11 m=54
